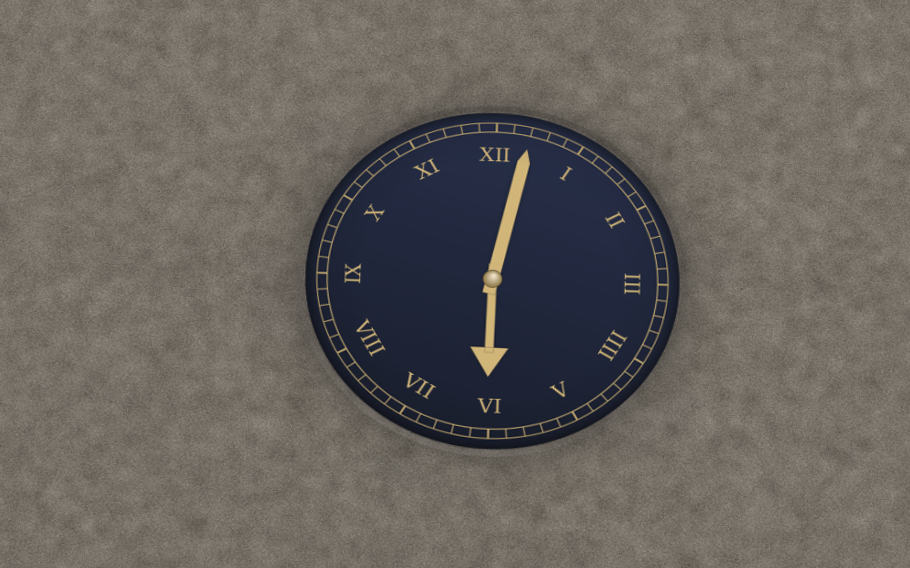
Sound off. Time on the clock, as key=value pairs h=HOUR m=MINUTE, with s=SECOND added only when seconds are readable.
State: h=6 m=2
